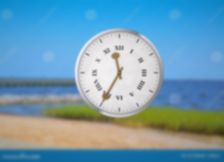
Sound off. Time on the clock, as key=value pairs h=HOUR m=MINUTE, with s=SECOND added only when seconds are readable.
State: h=11 m=35
